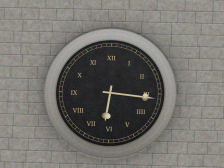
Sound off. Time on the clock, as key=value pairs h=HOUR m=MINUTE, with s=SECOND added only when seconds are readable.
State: h=6 m=16
